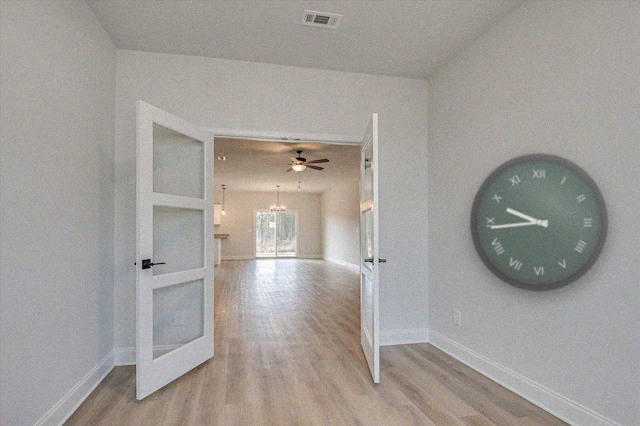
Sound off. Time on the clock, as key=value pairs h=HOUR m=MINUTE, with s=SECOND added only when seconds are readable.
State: h=9 m=44
